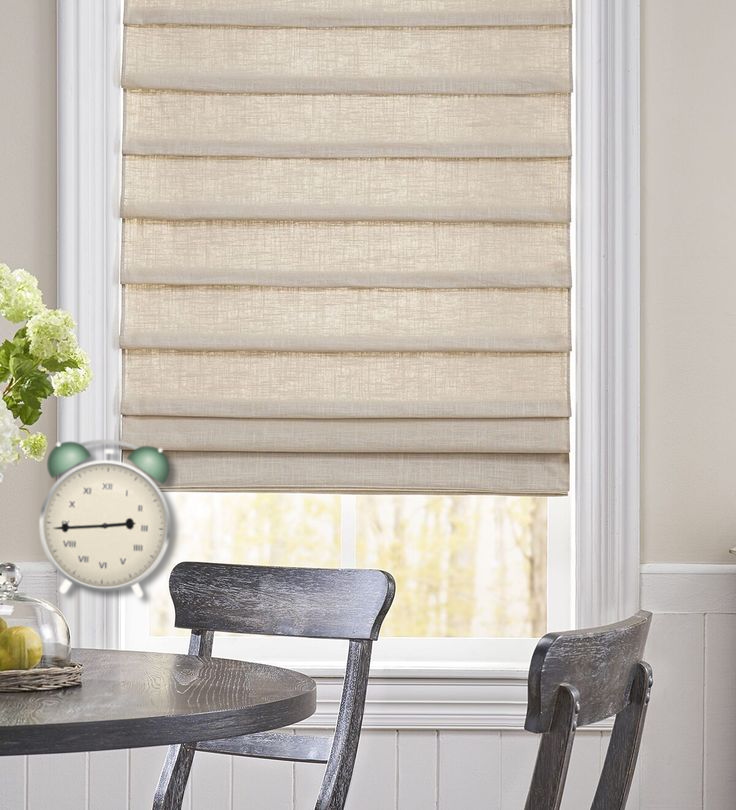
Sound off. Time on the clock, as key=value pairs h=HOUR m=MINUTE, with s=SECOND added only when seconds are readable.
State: h=2 m=44
